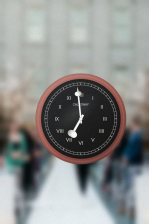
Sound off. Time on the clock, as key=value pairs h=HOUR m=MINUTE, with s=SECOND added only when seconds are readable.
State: h=6 m=59
